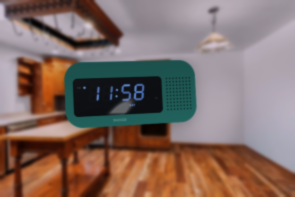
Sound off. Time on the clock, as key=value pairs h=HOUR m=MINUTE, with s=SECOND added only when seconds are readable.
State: h=11 m=58
